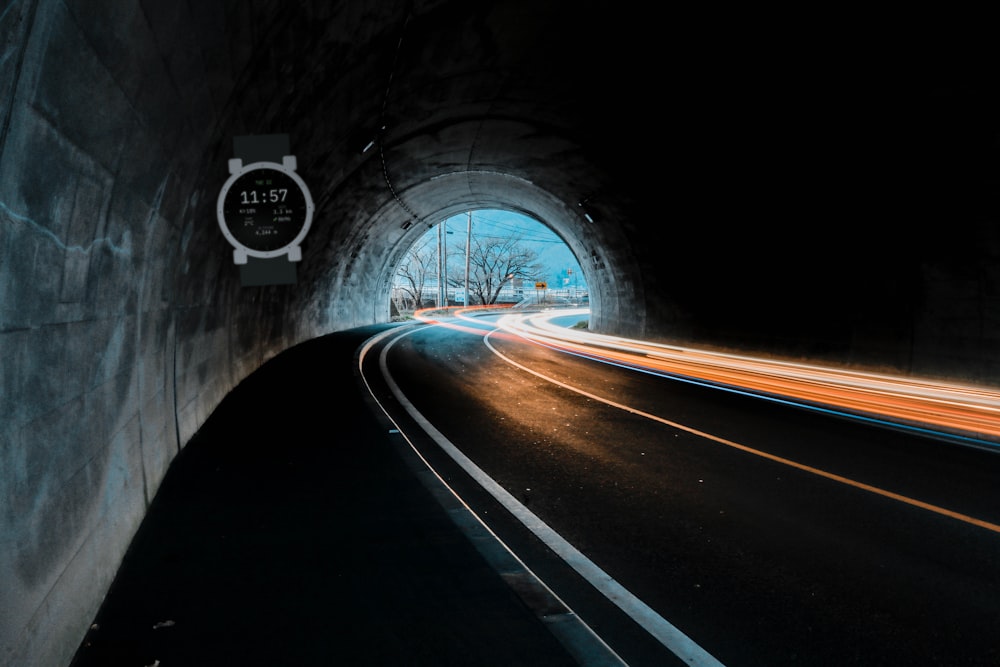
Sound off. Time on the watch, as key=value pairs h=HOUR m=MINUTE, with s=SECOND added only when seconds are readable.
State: h=11 m=57
